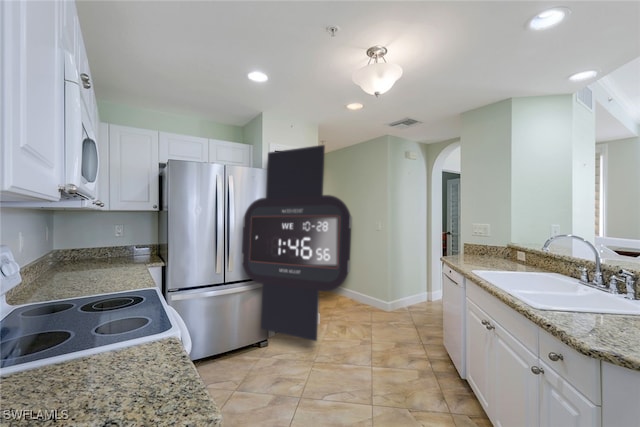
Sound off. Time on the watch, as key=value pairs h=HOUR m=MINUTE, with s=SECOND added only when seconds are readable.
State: h=1 m=46 s=56
